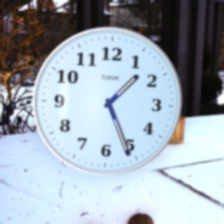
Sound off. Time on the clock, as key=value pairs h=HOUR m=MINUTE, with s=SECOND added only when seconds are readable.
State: h=1 m=26
